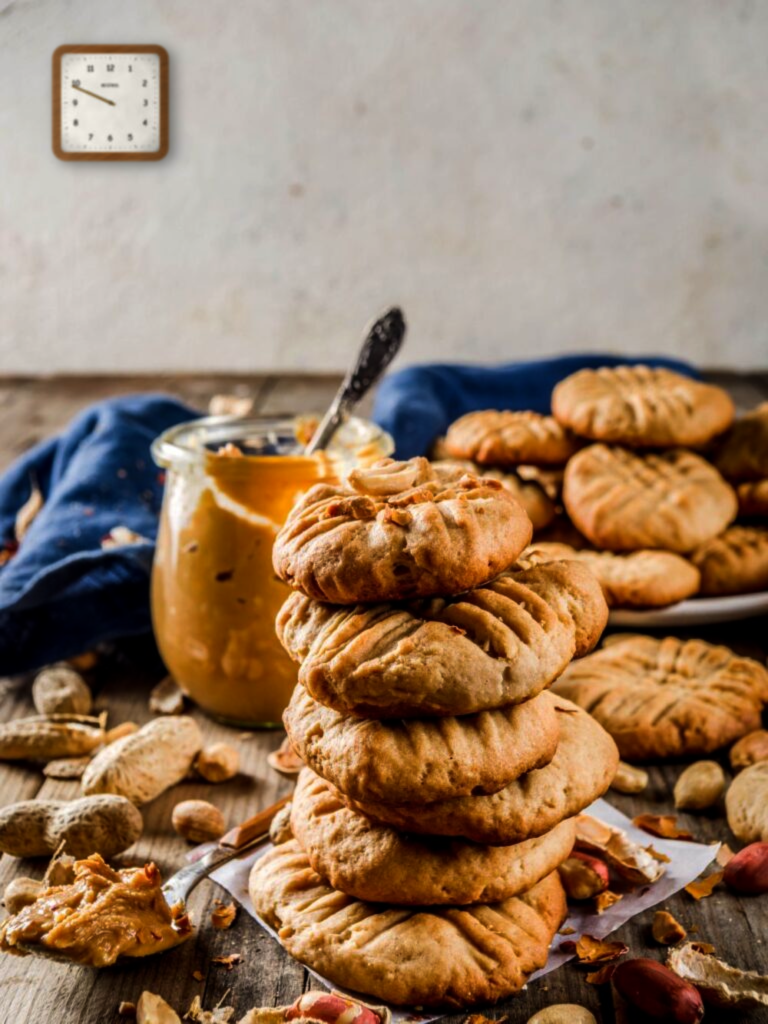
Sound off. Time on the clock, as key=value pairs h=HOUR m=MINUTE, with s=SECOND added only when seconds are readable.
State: h=9 m=49
